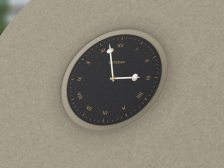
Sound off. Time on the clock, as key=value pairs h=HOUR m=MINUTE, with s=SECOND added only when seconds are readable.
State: h=2 m=57
